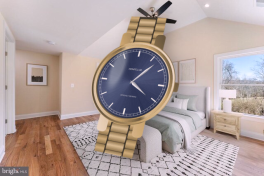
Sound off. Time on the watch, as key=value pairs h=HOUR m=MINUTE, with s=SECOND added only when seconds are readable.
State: h=4 m=7
